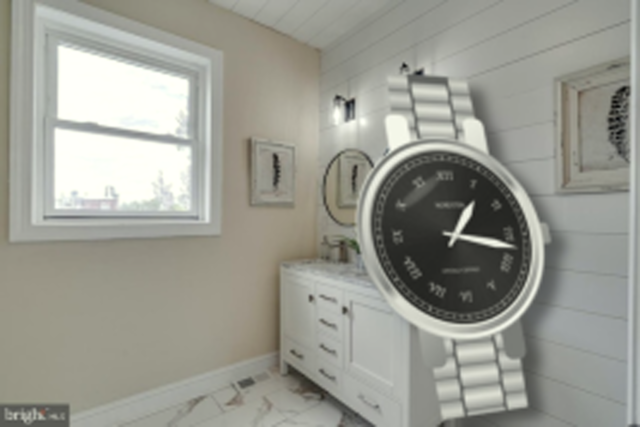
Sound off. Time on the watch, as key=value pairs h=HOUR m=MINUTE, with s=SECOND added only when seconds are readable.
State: h=1 m=17
